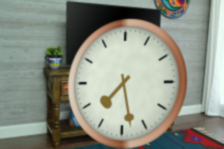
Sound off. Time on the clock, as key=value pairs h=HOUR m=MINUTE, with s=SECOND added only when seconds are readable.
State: h=7 m=28
